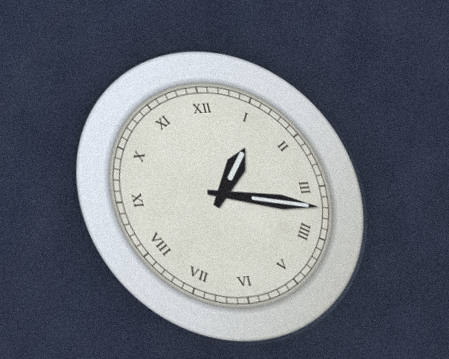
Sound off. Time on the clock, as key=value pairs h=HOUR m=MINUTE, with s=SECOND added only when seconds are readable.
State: h=1 m=17
